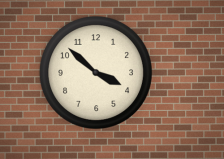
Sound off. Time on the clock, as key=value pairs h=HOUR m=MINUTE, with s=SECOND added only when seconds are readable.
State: h=3 m=52
